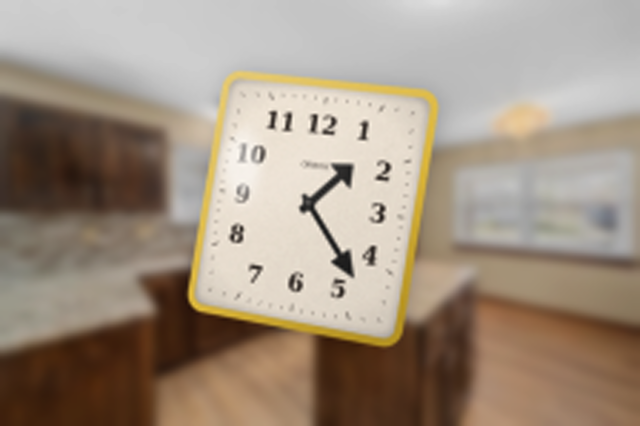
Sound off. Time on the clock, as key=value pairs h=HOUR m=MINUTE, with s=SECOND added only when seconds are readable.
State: h=1 m=23
